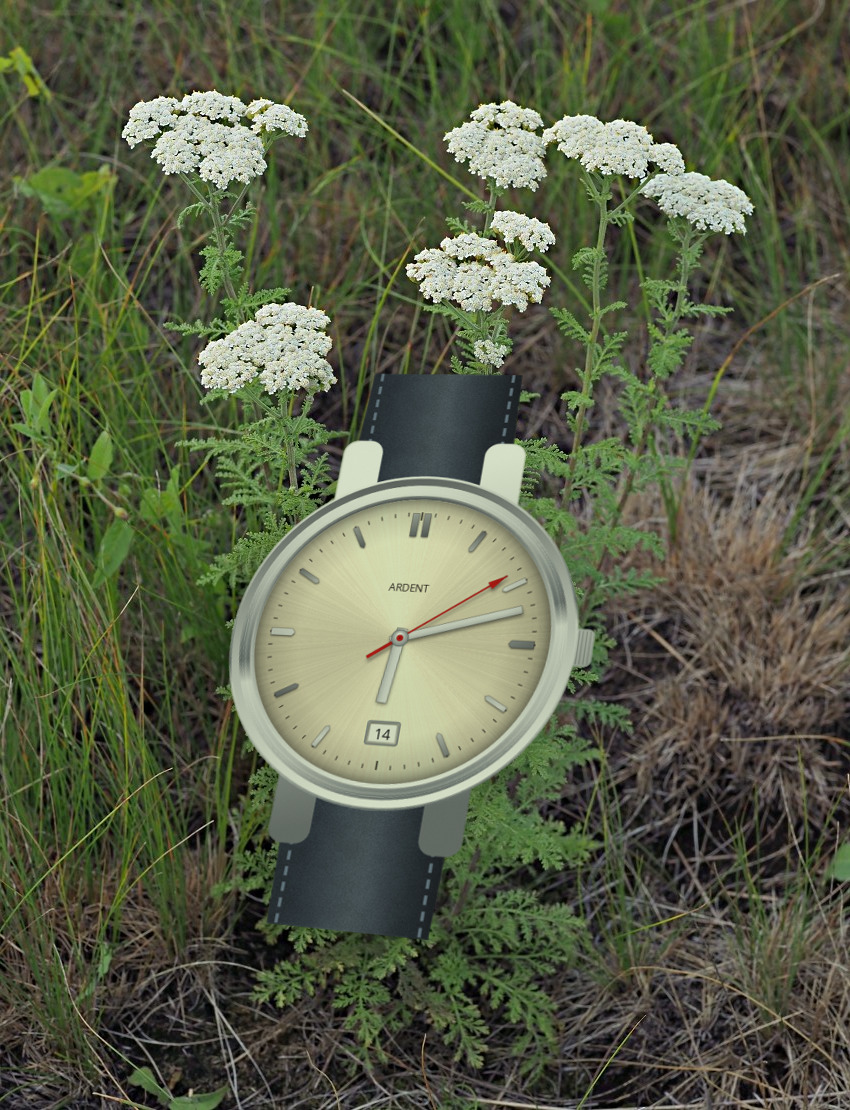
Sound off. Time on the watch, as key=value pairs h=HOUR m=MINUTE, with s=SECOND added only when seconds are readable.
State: h=6 m=12 s=9
